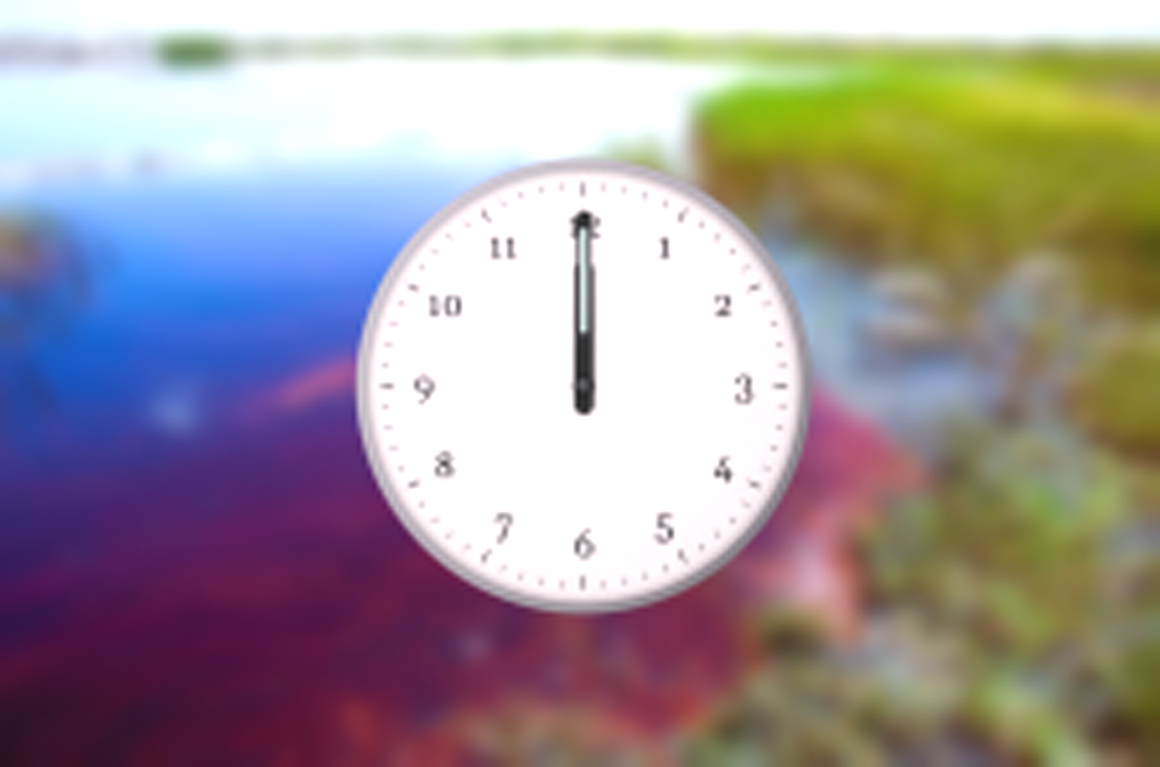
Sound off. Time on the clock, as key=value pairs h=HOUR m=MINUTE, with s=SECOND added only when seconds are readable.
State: h=12 m=0
